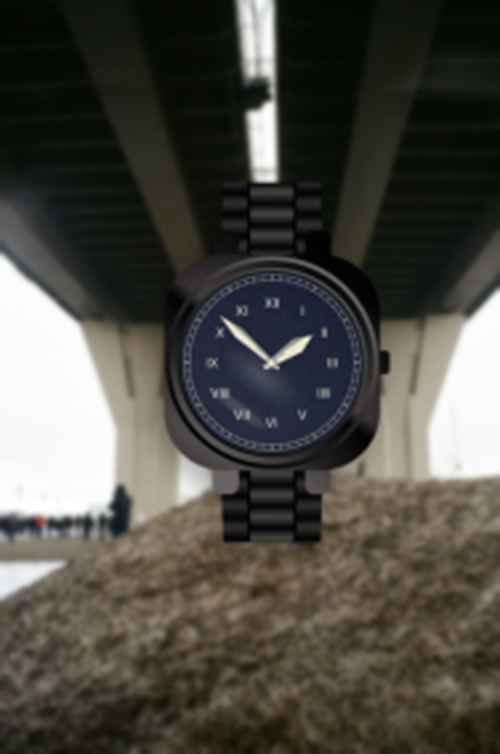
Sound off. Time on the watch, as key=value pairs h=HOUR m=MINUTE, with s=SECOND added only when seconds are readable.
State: h=1 m=52
